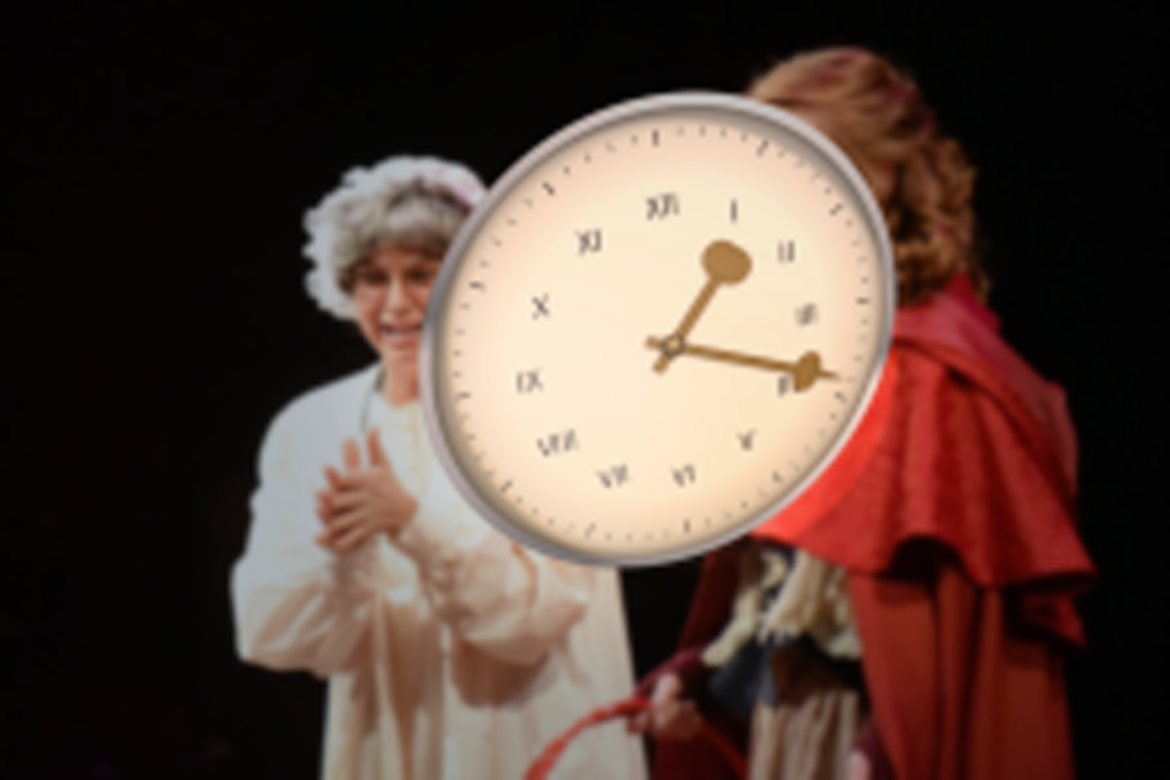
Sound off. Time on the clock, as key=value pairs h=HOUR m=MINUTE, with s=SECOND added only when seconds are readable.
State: h=1 m=19
